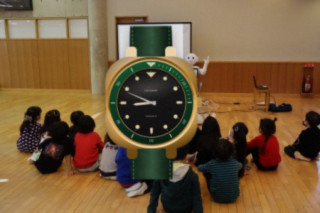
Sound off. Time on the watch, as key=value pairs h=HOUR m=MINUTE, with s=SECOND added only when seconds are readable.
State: h=8 m=49
